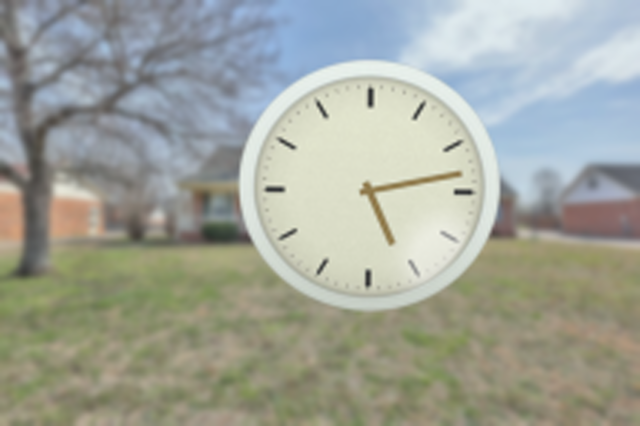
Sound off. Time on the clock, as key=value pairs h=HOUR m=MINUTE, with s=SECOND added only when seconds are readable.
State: h=5 m=13
